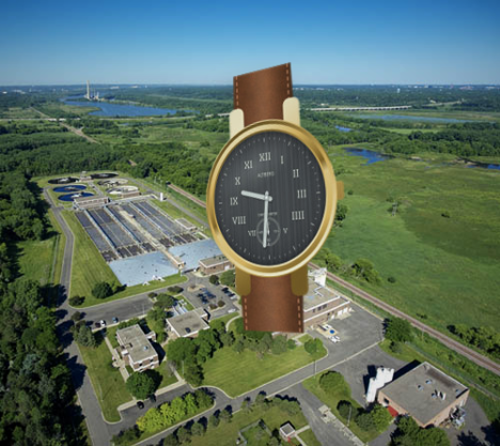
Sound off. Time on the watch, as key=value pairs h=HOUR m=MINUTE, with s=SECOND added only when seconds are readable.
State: h=9 m=31
